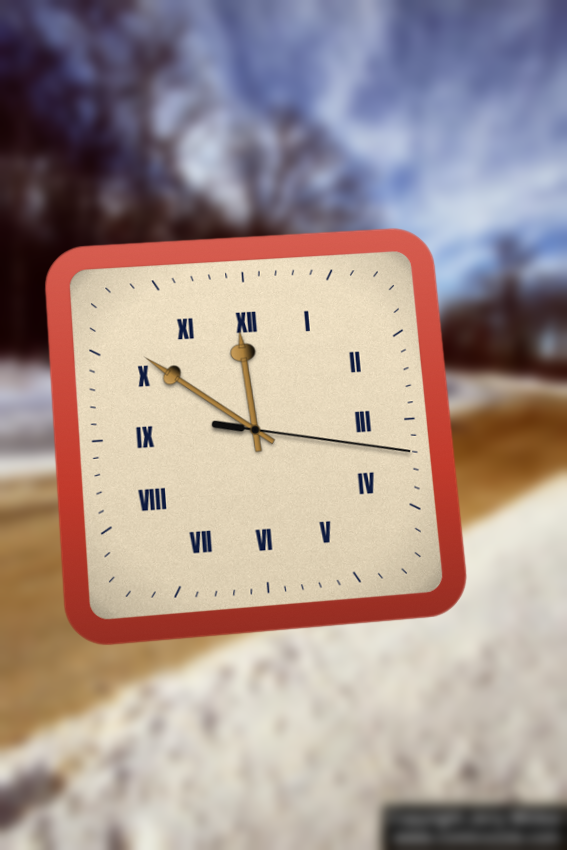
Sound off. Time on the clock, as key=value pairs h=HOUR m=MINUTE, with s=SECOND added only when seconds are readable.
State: h=11 m=51 s=17
